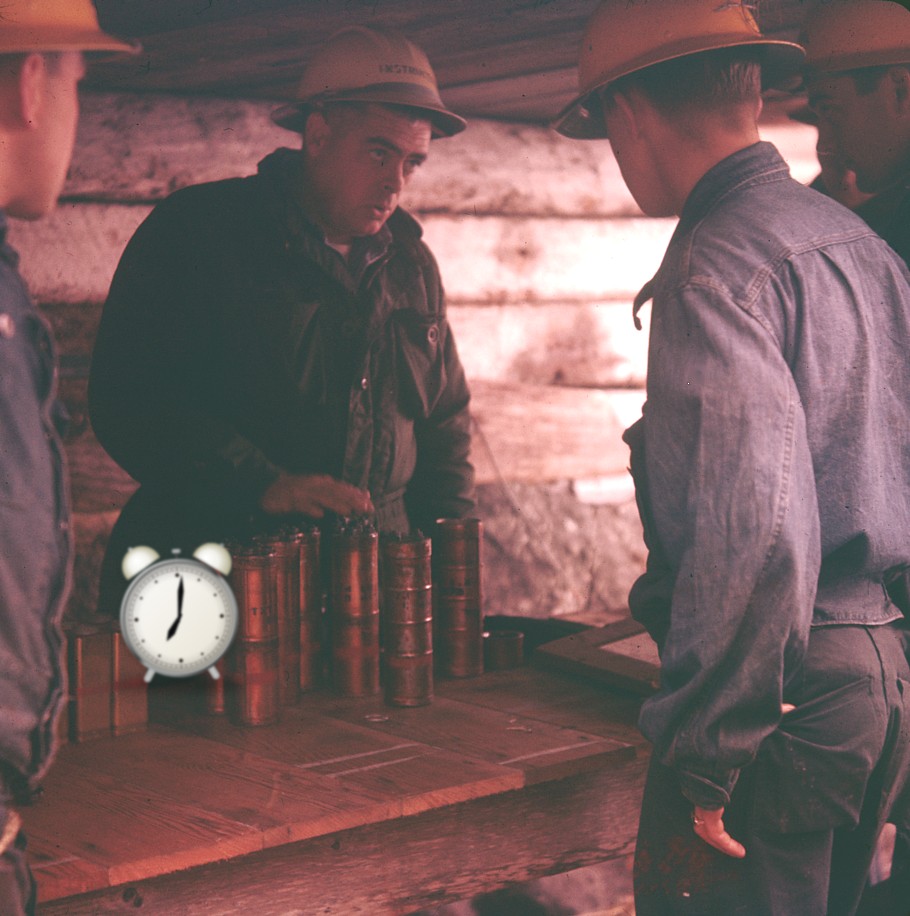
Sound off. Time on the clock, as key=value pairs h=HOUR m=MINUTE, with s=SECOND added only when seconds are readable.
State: h=7 m=1
